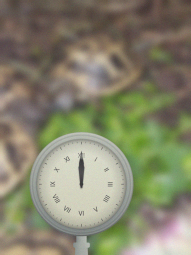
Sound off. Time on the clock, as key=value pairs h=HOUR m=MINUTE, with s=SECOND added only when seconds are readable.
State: h=12 m=0
